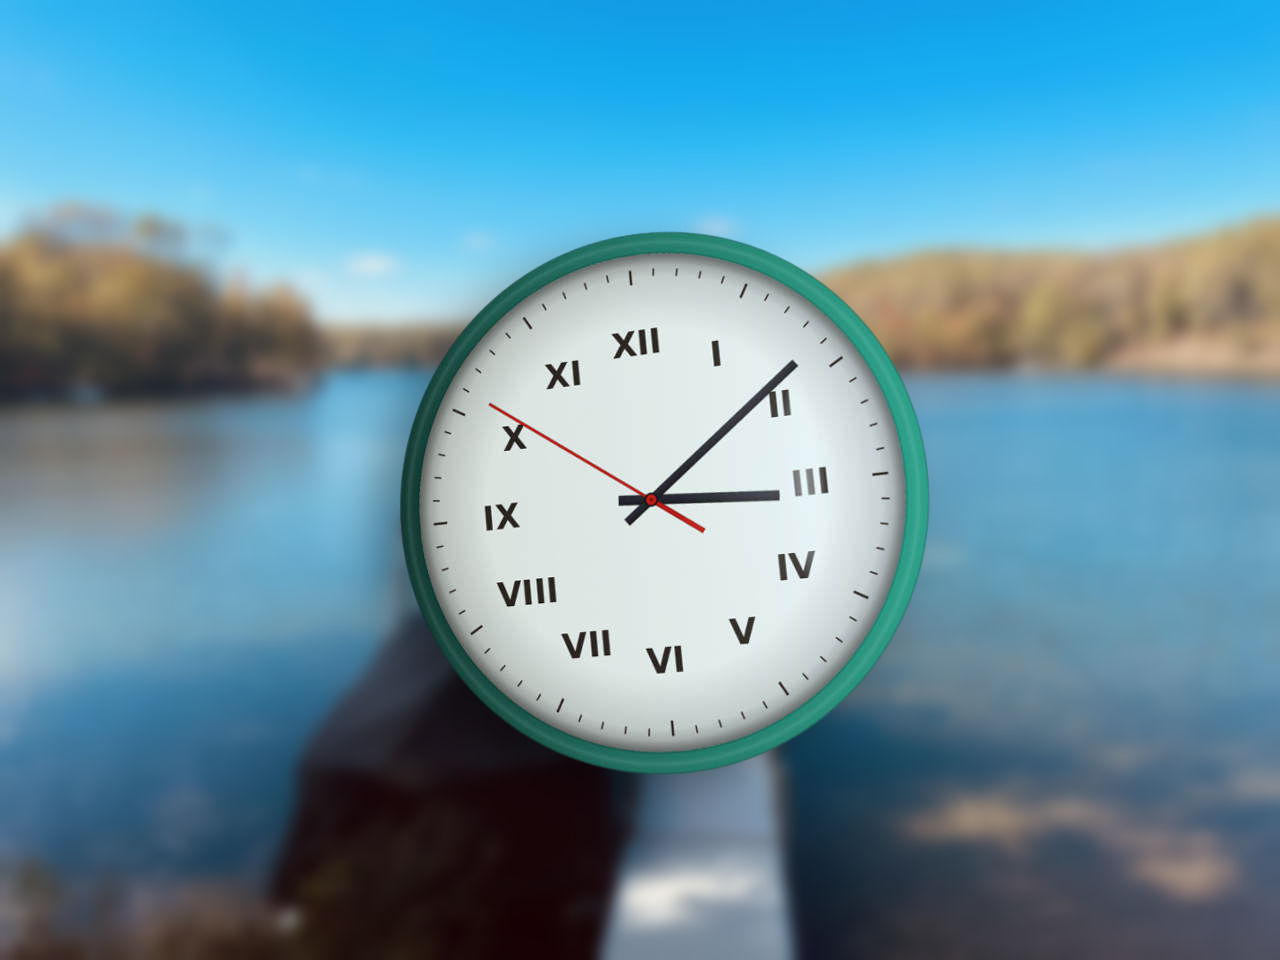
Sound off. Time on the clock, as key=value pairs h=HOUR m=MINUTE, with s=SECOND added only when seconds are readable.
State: h=3 m=8 s=51
